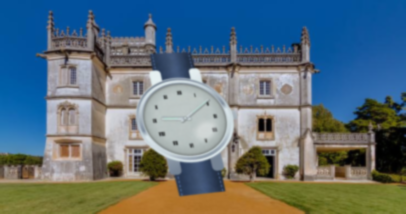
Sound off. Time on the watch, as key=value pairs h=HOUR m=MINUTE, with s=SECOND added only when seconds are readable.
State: h=9 m=9
